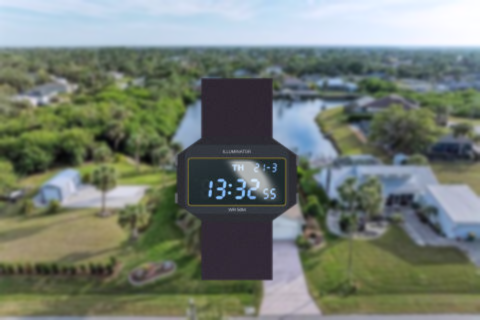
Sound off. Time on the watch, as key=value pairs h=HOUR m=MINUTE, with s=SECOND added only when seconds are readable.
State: h=13 m=32 s=55
